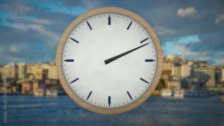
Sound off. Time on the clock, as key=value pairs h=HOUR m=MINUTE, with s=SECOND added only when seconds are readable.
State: h=2 m=11
